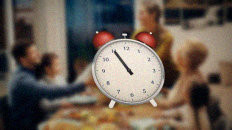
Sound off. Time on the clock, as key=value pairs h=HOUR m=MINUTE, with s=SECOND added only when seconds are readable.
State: h=10 m=55
